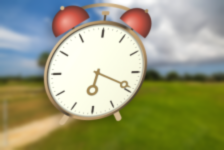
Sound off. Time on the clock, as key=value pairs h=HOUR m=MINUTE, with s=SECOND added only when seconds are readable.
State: h=6 m=19
